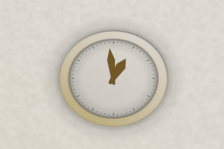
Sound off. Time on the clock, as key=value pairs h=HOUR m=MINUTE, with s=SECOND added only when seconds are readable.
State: h=12 m=59
